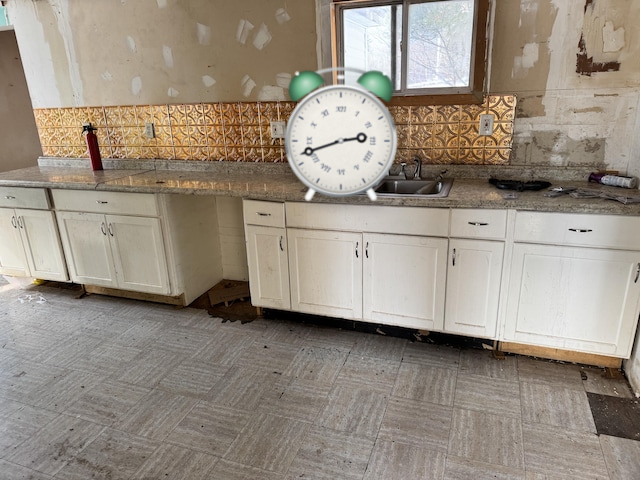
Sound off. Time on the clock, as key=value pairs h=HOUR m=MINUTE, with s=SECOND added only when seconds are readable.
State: h=2 m=42
